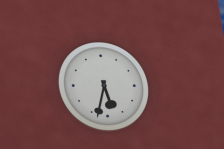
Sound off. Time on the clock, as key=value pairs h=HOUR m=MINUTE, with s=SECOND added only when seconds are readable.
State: h=5 m=33
